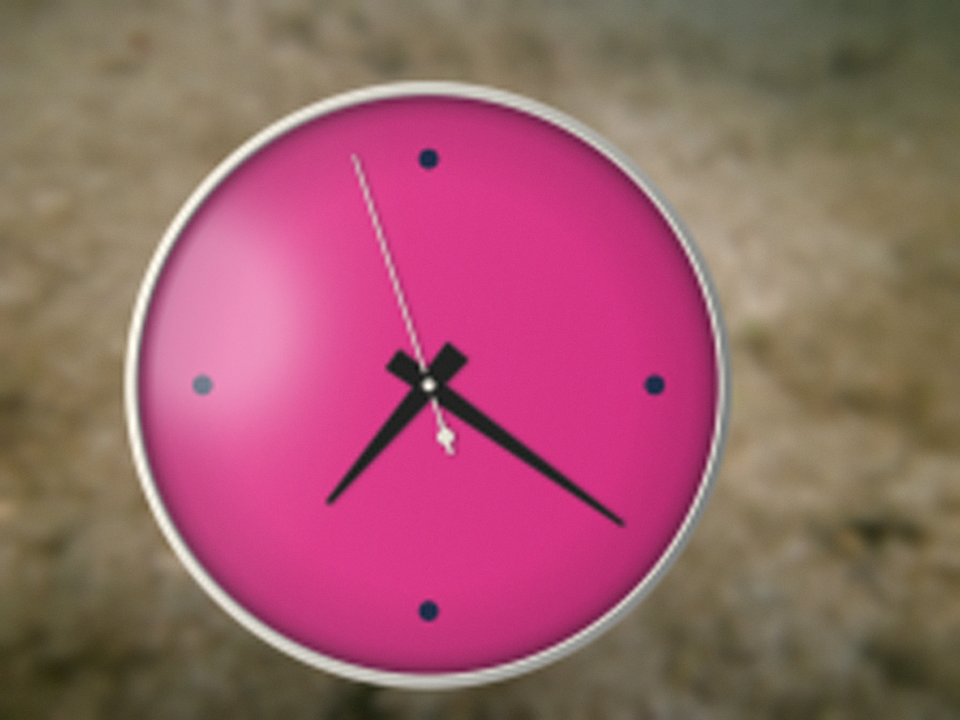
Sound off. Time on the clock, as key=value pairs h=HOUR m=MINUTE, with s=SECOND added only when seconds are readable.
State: h=7 m=20 s=57
